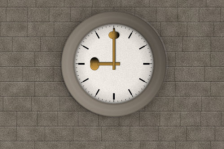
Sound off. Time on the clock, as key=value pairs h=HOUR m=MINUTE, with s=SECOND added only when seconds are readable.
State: h=9 m=0
